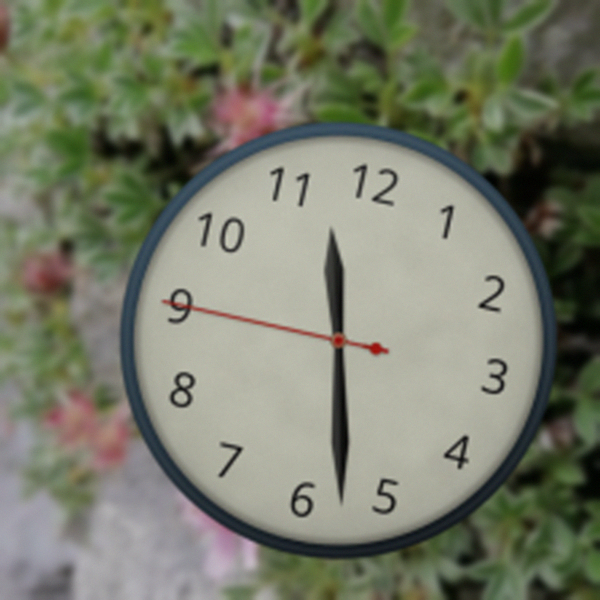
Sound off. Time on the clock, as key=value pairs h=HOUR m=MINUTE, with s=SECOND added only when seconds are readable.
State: h=11 m=27 s=45
